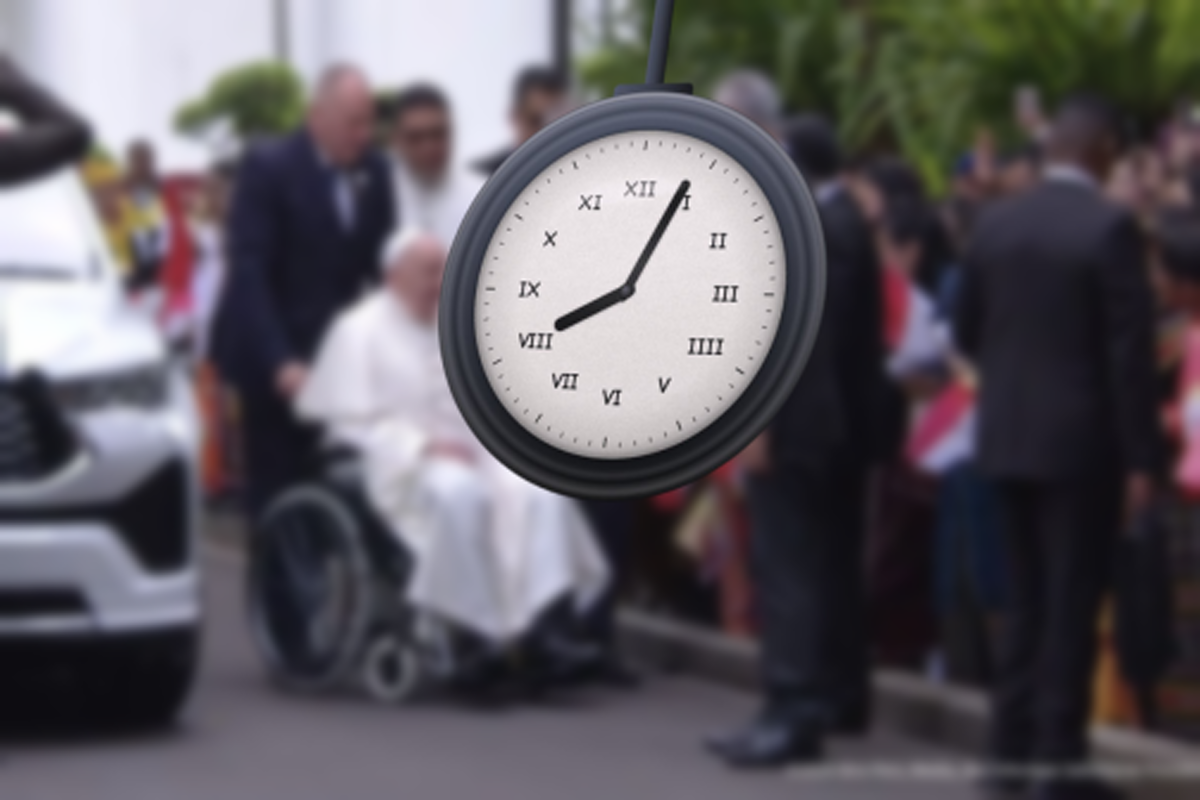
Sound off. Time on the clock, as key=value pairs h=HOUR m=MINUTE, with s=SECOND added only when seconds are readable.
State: h=8 m=4
